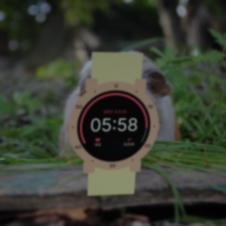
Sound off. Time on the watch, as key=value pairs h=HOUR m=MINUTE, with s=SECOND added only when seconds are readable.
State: h=5 m=58
